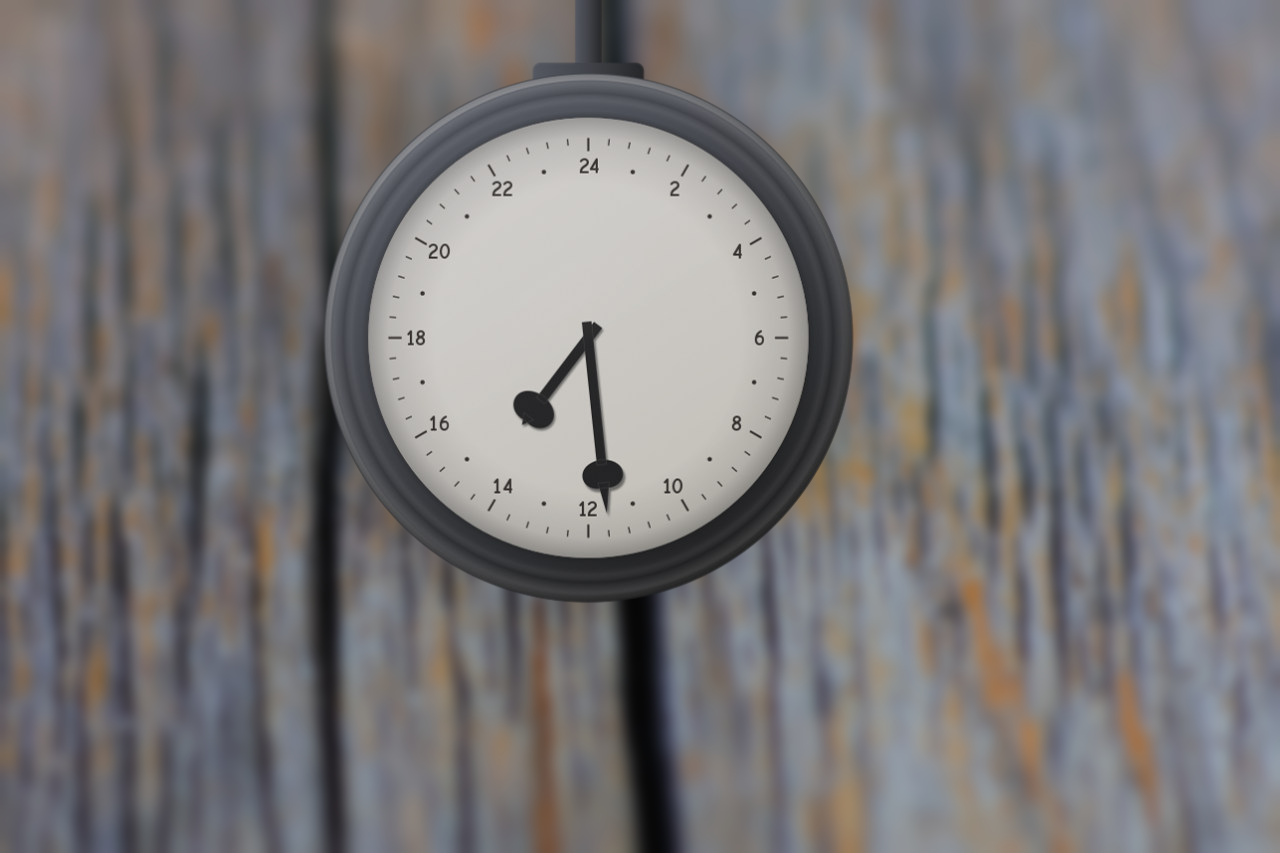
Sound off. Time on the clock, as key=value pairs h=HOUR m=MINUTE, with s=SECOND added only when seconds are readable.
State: h=14 m=29
